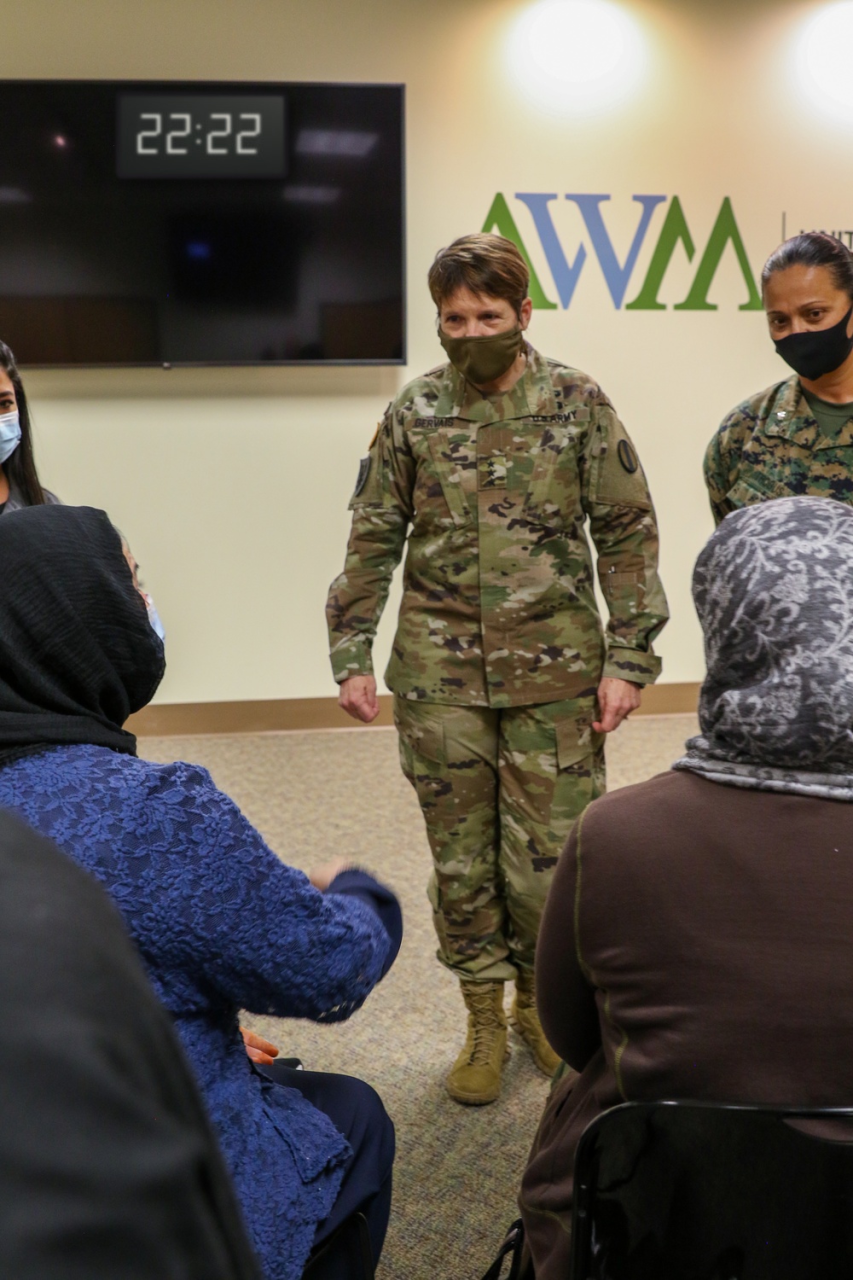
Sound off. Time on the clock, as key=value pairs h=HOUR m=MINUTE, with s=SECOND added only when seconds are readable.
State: h=22 m=22
